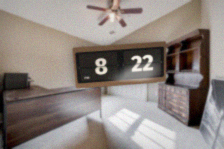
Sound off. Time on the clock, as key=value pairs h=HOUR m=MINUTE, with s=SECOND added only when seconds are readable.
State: h=8 m=22
